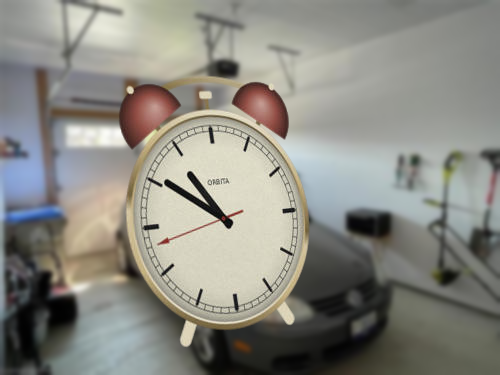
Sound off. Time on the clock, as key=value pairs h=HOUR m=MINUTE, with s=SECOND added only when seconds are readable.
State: h=10 m=50 s=43
